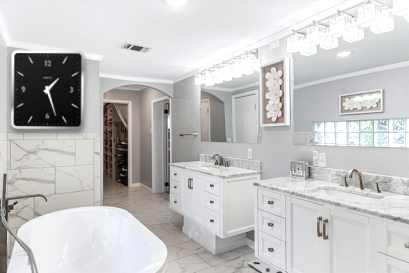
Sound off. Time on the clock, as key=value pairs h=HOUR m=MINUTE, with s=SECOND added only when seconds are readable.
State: h=1 m=27
